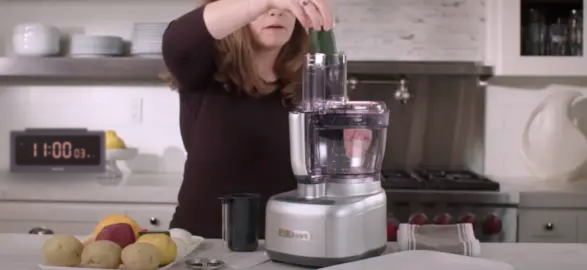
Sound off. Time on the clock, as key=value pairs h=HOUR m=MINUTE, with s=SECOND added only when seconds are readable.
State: h=11 m=0
